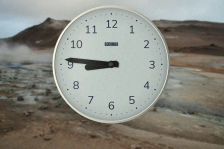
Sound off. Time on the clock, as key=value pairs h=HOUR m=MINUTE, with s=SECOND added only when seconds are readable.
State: h=8 m=46
